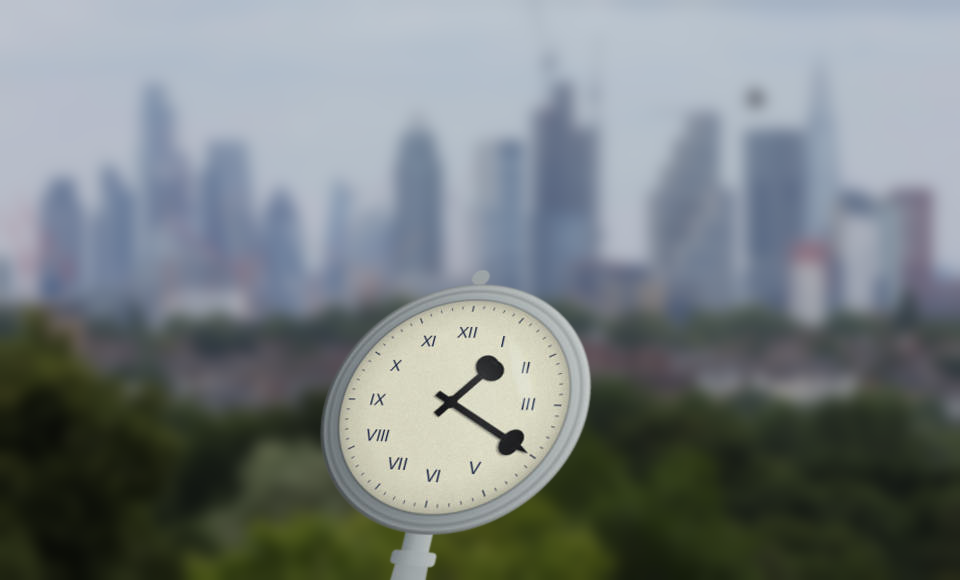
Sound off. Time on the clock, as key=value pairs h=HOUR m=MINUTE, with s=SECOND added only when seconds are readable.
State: h=1 m=20
